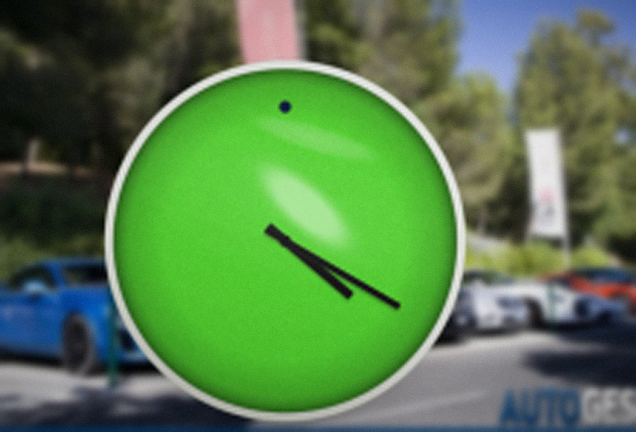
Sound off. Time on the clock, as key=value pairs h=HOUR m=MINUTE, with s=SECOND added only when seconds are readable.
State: h=4 m=20
